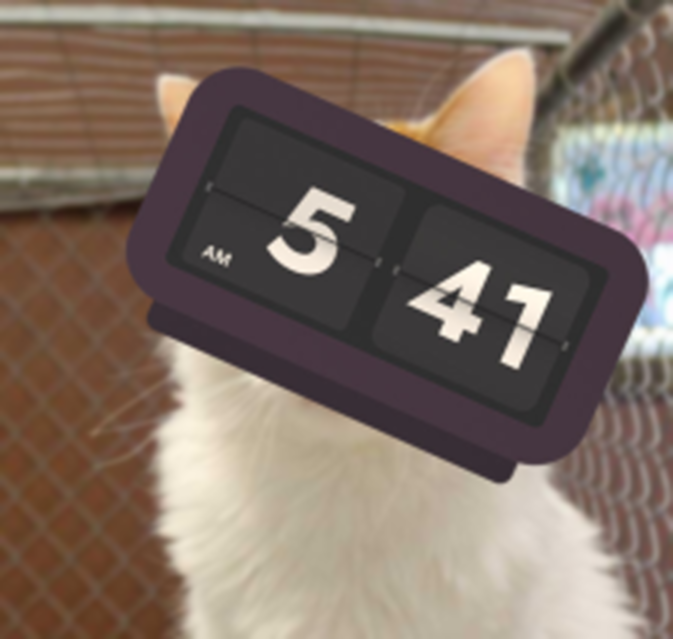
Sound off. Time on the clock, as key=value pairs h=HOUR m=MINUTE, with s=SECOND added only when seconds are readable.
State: h=5 m=41
